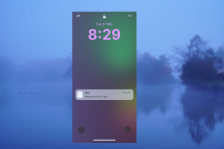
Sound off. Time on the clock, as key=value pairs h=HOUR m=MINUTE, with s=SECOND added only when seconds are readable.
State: h=8 m=29
